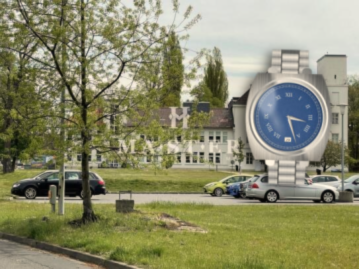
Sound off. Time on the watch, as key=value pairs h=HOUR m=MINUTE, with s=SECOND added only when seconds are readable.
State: h=3 m=27
